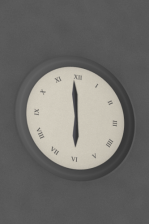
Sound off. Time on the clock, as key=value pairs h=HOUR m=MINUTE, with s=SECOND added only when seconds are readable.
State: h=5 m=59
